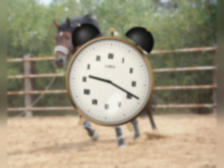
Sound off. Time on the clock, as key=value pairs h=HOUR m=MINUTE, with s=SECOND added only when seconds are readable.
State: h=9 m=19
